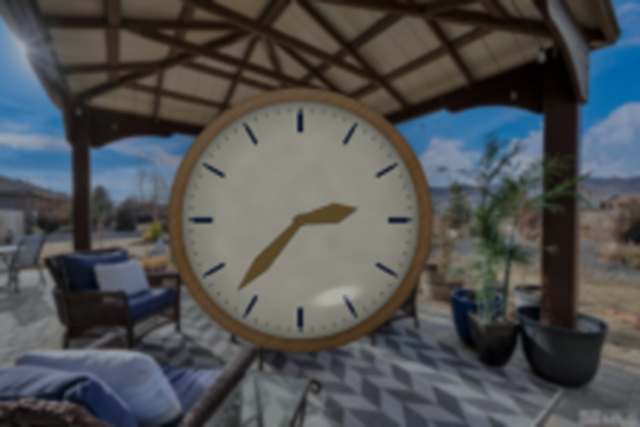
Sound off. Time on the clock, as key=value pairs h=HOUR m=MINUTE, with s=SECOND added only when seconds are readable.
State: h=2 m=37
